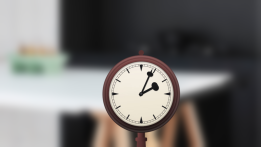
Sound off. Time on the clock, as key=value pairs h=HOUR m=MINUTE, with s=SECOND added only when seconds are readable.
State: h=2 m=4
